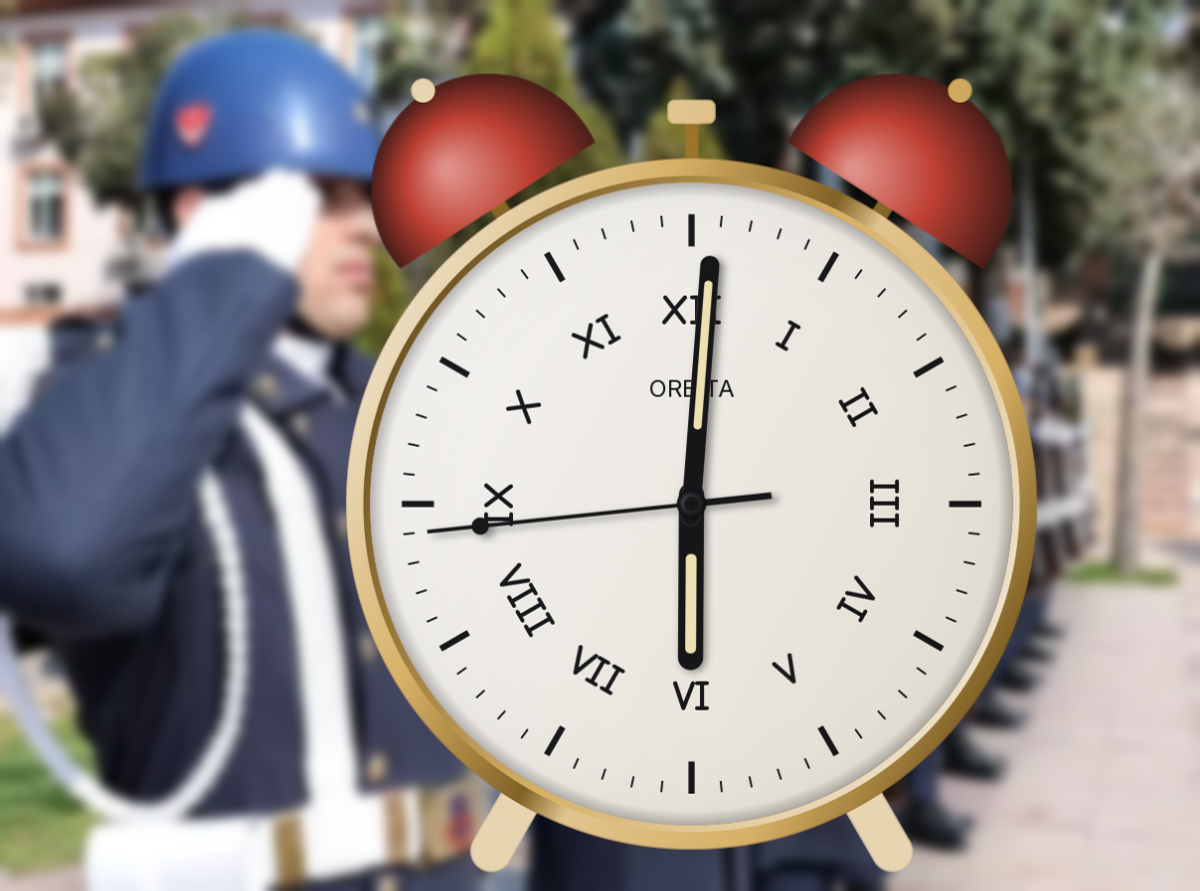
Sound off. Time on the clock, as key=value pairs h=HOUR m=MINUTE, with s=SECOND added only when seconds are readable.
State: h=6 m=0 s=44
